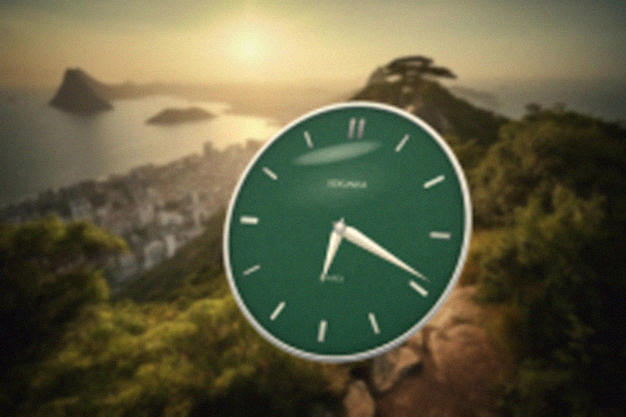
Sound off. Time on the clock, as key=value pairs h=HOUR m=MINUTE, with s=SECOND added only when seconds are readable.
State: h=6 m=19
